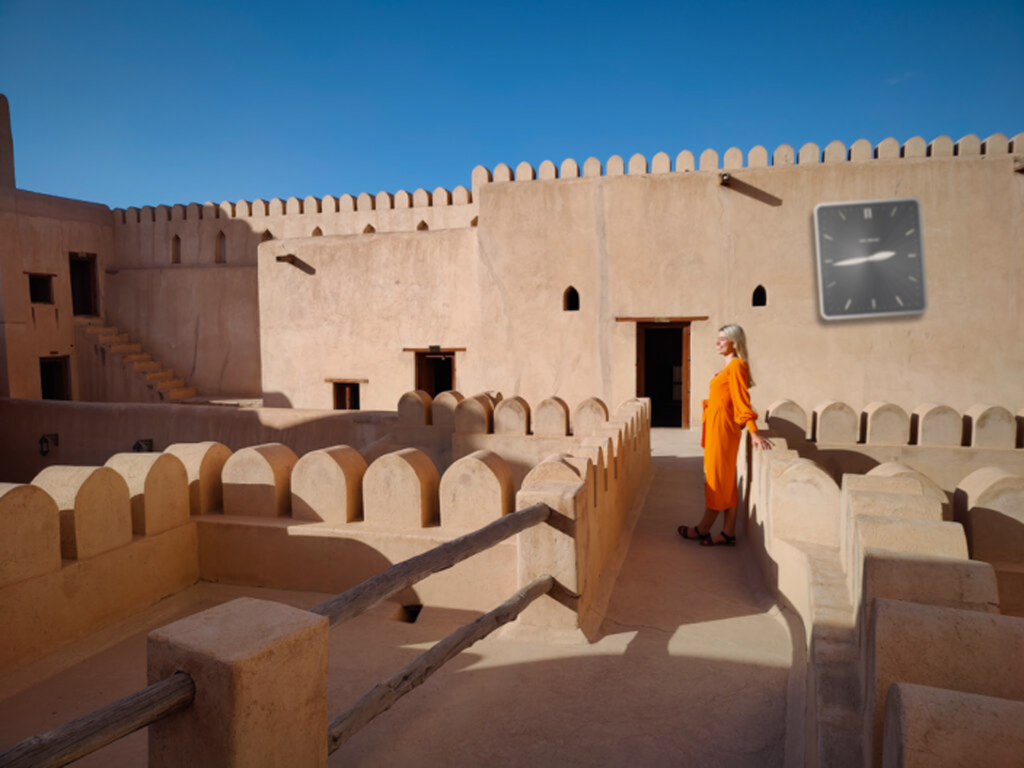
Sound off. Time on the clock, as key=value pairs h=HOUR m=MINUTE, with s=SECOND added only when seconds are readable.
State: h=2 m=44
